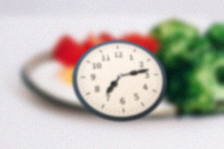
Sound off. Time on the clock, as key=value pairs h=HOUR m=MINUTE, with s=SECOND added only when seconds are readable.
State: h=7 m=13
